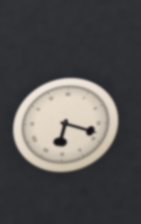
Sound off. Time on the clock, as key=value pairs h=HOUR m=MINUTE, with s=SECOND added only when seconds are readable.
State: h=6 m=18
